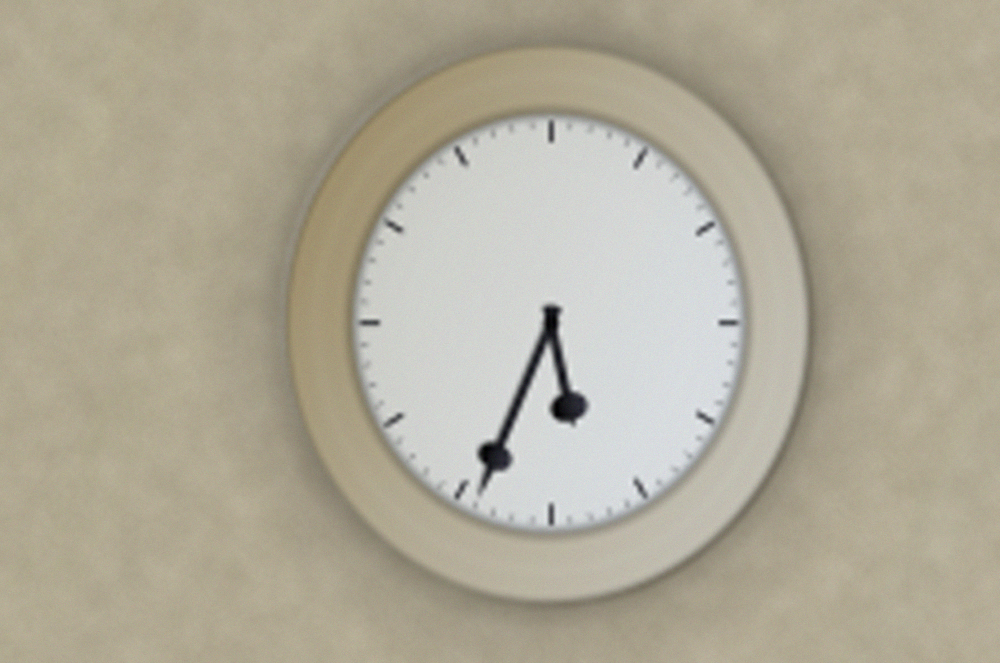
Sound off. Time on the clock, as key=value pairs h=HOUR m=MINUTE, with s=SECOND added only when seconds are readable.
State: h=5 m=34
